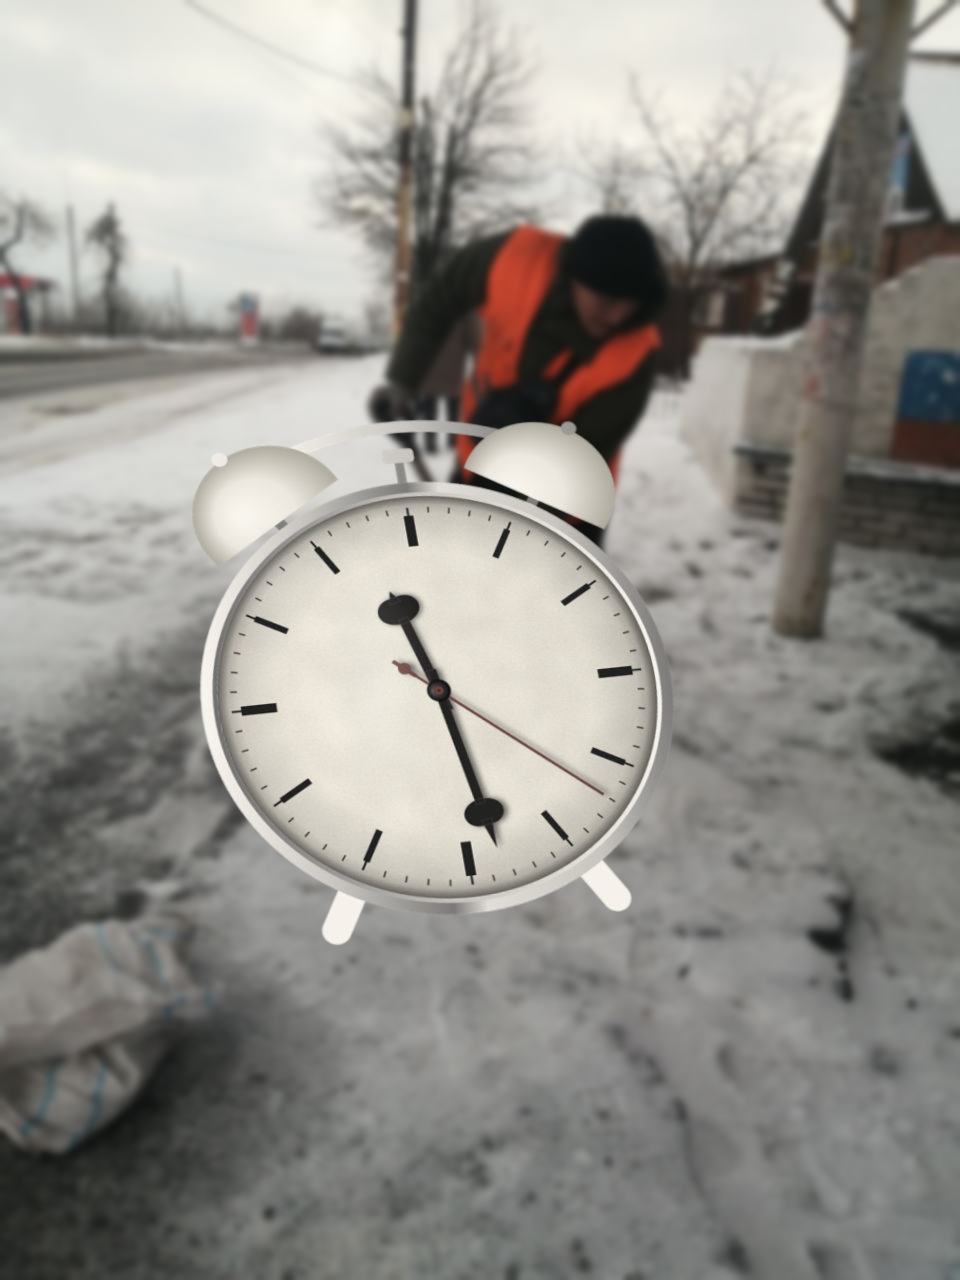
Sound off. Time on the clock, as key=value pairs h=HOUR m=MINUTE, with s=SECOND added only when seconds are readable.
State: h=11 m=28 s=22
